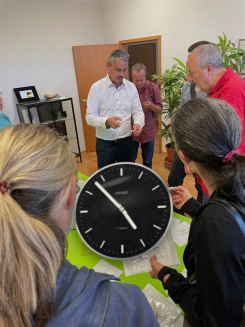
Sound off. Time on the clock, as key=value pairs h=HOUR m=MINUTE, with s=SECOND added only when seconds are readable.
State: h=4 m=53
